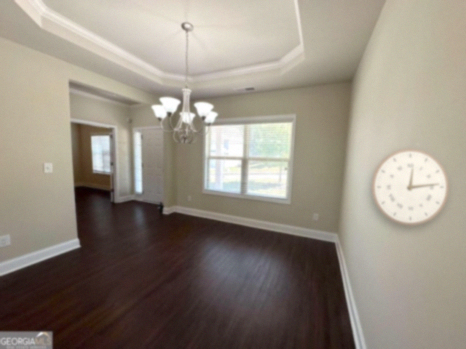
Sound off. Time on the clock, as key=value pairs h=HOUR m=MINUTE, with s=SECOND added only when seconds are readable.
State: h=12 m=14
